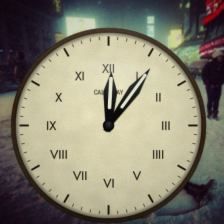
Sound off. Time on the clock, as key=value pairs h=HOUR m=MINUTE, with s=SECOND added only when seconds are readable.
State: h=12 m=6
